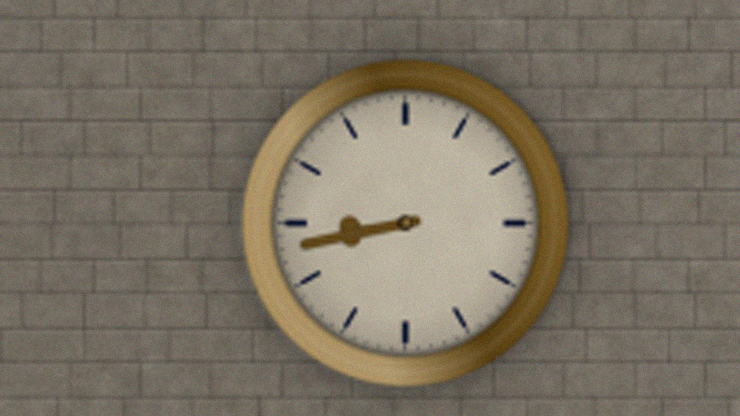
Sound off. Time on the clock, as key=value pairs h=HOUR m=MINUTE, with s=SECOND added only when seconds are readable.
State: h=8 m=43
